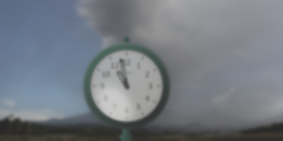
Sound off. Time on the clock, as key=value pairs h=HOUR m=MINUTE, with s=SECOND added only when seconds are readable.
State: h=10 m=58
